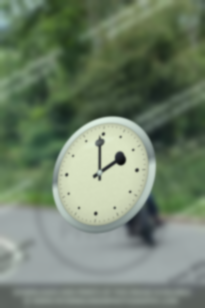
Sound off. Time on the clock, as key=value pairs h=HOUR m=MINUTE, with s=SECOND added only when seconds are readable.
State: h=1 m=59
